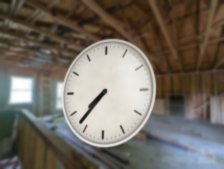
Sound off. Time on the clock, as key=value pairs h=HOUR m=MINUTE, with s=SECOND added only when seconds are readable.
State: h=7 m=37
